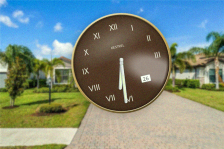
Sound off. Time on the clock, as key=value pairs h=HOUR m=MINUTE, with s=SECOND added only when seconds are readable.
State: h=6 m=31
